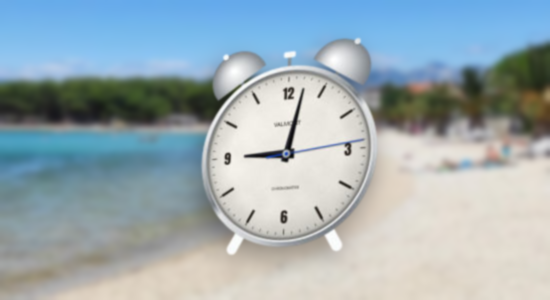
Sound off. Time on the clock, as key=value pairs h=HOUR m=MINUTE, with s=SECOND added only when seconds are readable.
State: h=9 m=2 s=14
